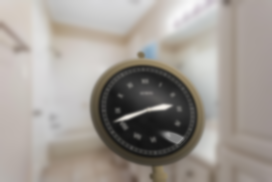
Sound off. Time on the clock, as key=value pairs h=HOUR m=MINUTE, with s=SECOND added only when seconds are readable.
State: h=2 m=42
